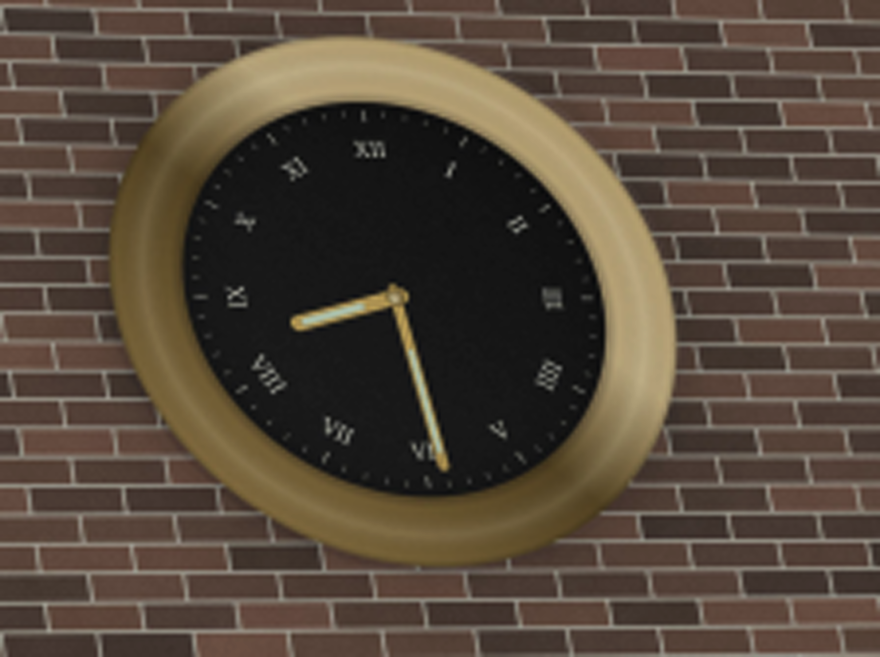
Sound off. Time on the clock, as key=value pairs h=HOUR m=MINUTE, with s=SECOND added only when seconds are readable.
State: h=8 m=29
